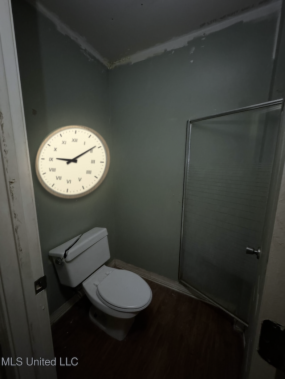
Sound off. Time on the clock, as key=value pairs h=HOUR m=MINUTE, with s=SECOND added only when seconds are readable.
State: h=9 m=9
